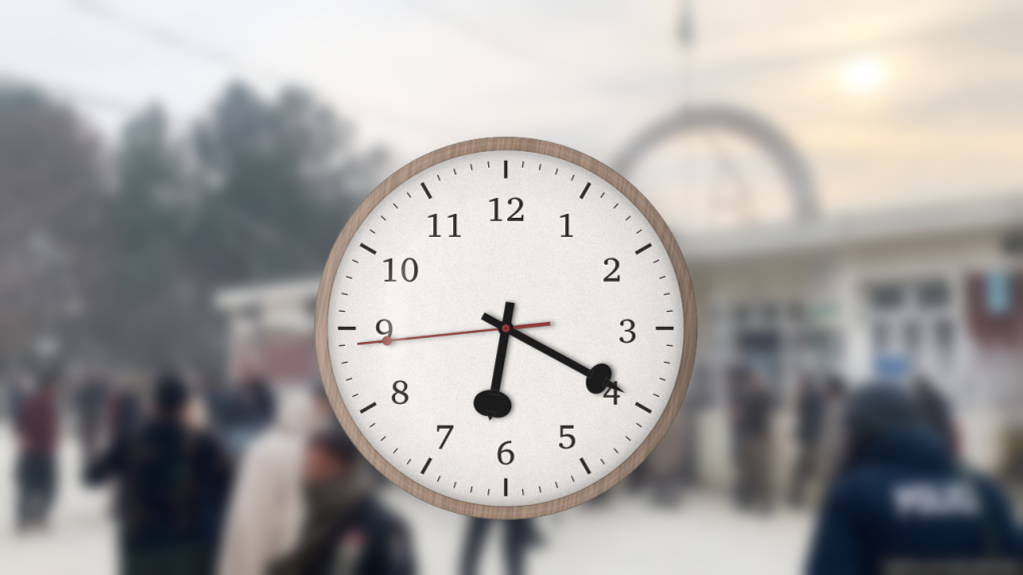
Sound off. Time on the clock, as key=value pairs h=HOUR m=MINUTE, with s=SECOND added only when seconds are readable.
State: h=6 m=19 s=44
